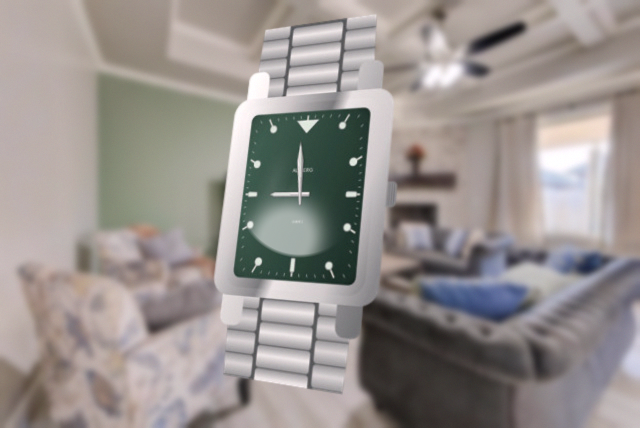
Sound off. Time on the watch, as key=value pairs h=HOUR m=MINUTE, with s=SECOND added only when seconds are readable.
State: h=8 m=59
